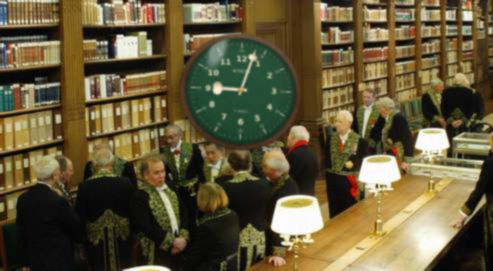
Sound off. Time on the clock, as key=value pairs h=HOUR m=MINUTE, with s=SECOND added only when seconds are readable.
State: h=9 m=3
